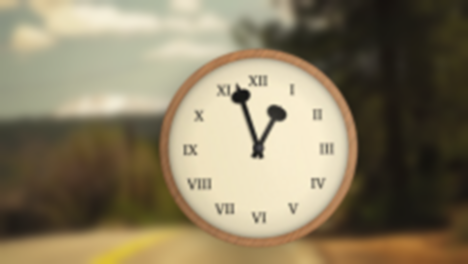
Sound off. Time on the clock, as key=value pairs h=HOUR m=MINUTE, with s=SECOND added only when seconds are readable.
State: h=12 m=57
